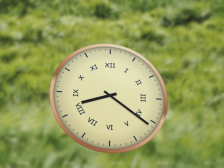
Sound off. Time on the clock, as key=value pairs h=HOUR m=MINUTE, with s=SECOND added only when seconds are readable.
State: h=8 m=21
